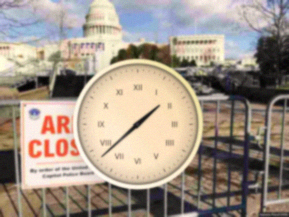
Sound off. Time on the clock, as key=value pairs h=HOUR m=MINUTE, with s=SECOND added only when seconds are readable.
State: h=1 m=38
